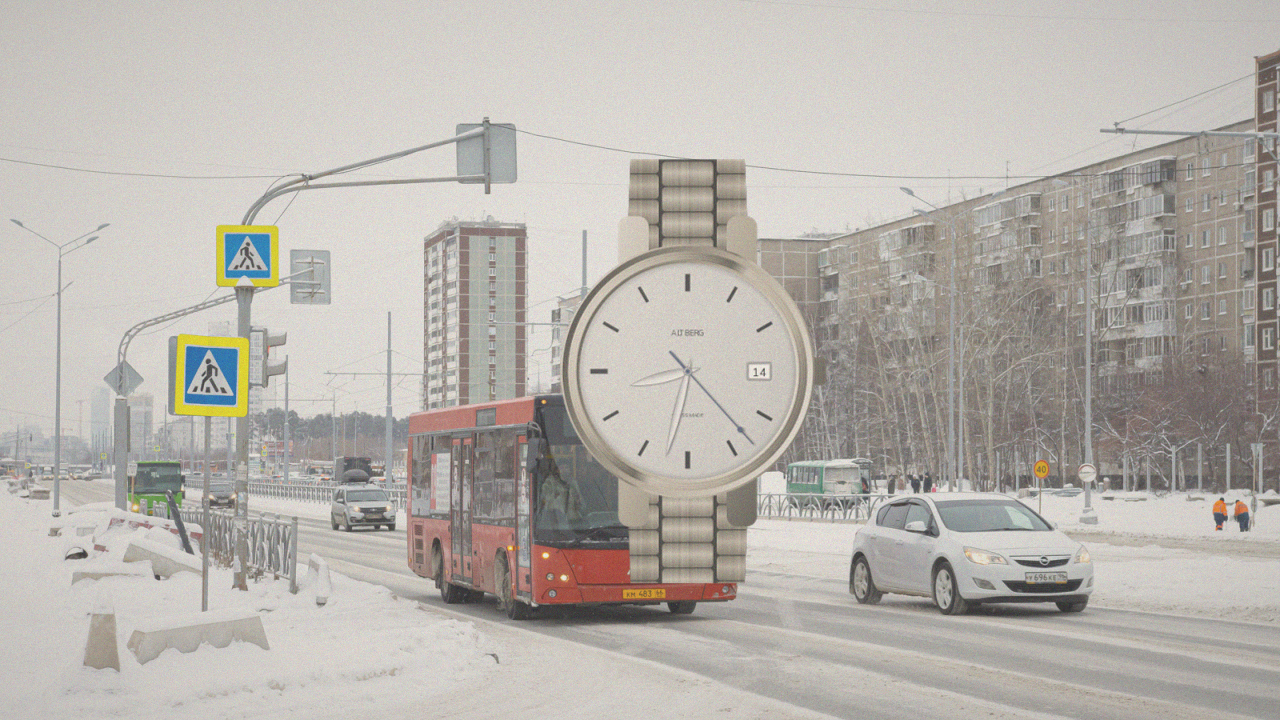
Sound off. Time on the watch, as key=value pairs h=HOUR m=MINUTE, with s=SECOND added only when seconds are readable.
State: h=8 m=32 s=23
